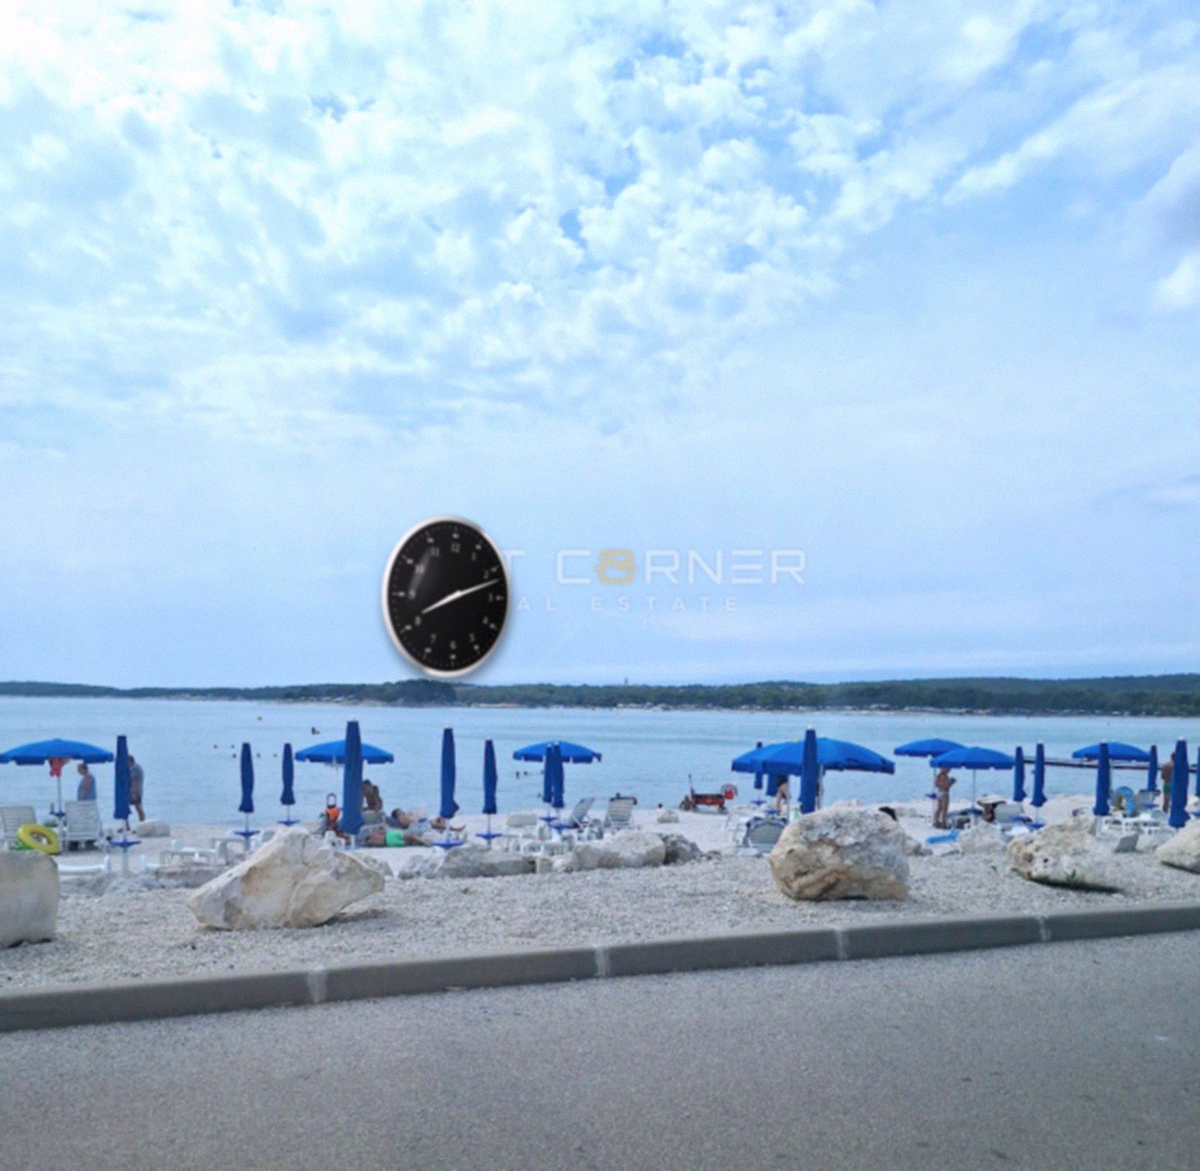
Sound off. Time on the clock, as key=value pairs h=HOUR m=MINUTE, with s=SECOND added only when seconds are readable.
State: h=8 m=12
